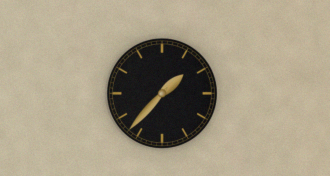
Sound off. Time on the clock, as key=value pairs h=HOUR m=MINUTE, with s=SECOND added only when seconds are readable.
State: h=1 m=37
